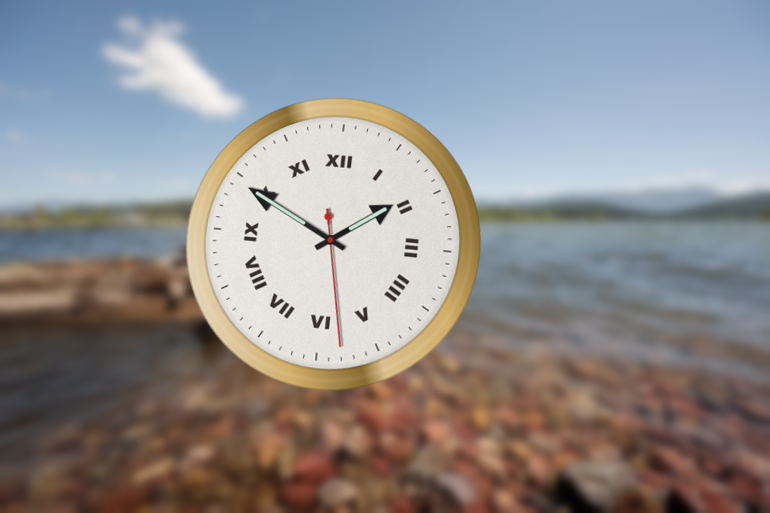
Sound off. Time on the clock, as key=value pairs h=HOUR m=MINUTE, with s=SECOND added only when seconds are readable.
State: h=1 m=49 s=28
